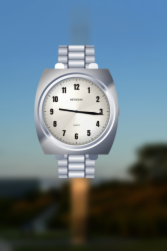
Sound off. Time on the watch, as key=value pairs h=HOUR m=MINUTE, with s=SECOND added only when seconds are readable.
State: h=9 m=16
